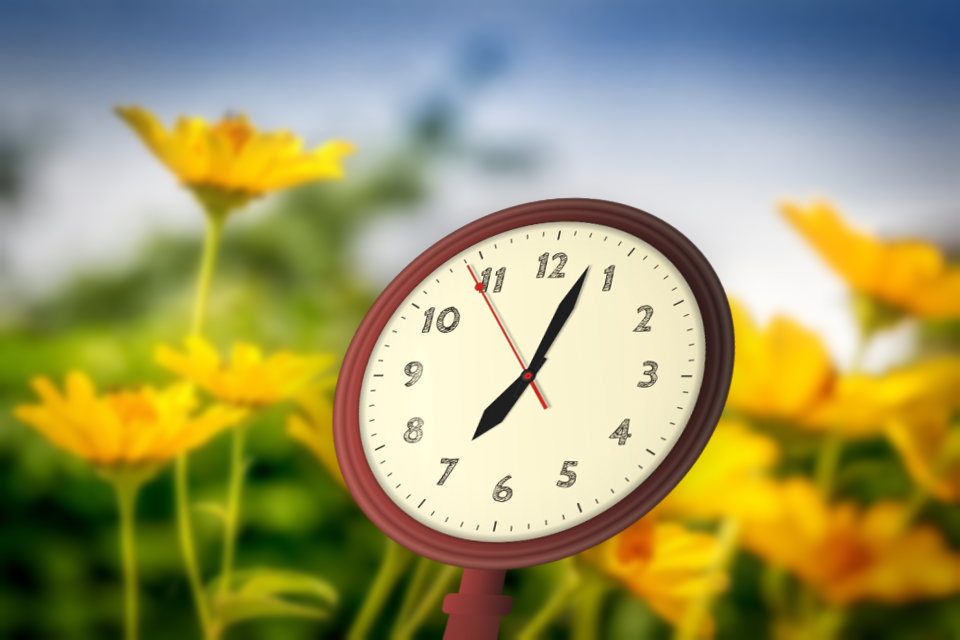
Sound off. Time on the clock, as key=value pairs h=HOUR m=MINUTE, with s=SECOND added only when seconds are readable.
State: h=7 m=2 s=54
